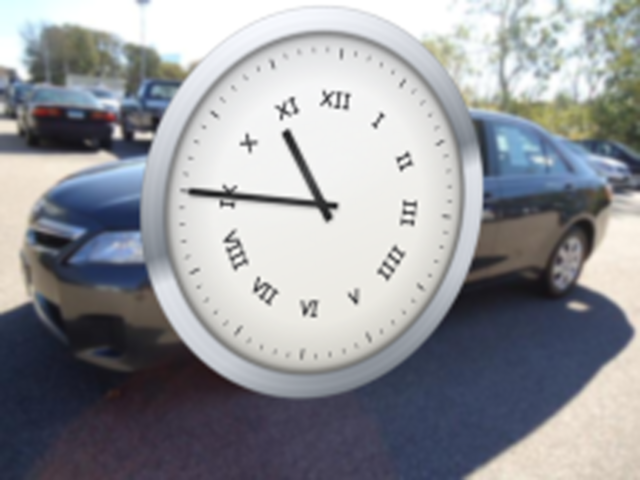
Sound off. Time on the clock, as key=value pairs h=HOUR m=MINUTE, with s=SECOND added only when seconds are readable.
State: h=10 m=45
